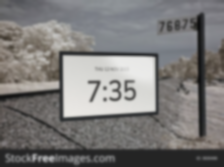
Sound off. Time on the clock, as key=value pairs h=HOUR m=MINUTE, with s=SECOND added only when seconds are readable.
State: h=7 m=35
